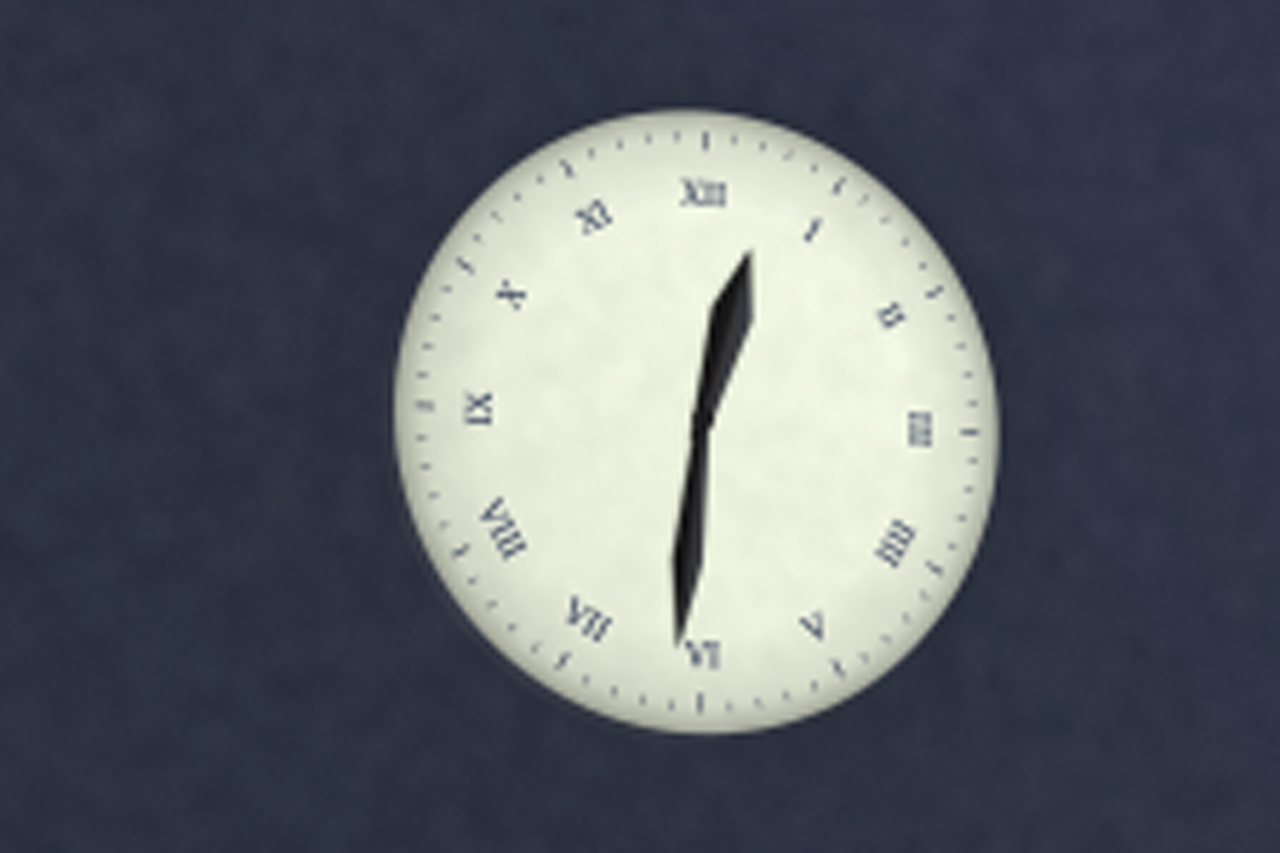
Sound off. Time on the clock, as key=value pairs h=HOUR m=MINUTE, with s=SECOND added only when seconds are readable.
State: h=12 m=31
